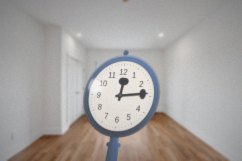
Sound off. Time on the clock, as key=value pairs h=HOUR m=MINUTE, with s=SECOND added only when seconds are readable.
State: h=12 m=14
